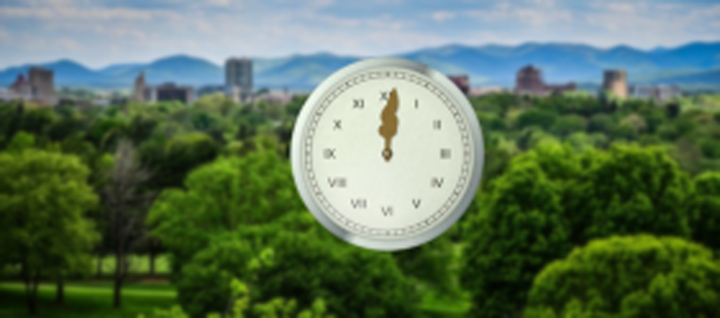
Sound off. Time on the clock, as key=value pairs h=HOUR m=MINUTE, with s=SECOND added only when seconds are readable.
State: h=12 m=1
